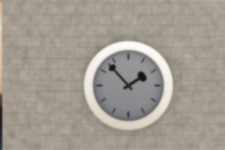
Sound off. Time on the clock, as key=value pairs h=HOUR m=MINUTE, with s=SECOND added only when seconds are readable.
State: h=1 m=53
